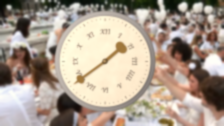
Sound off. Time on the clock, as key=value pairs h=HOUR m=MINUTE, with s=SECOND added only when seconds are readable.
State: h=1 m=39
